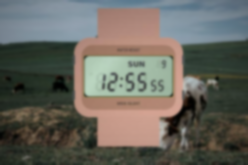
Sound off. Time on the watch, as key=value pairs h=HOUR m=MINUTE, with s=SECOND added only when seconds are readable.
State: h=12 m=55 s=55
